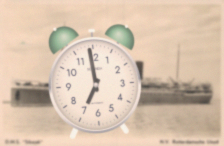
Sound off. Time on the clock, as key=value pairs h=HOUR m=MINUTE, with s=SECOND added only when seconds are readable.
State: h=6 m=59
